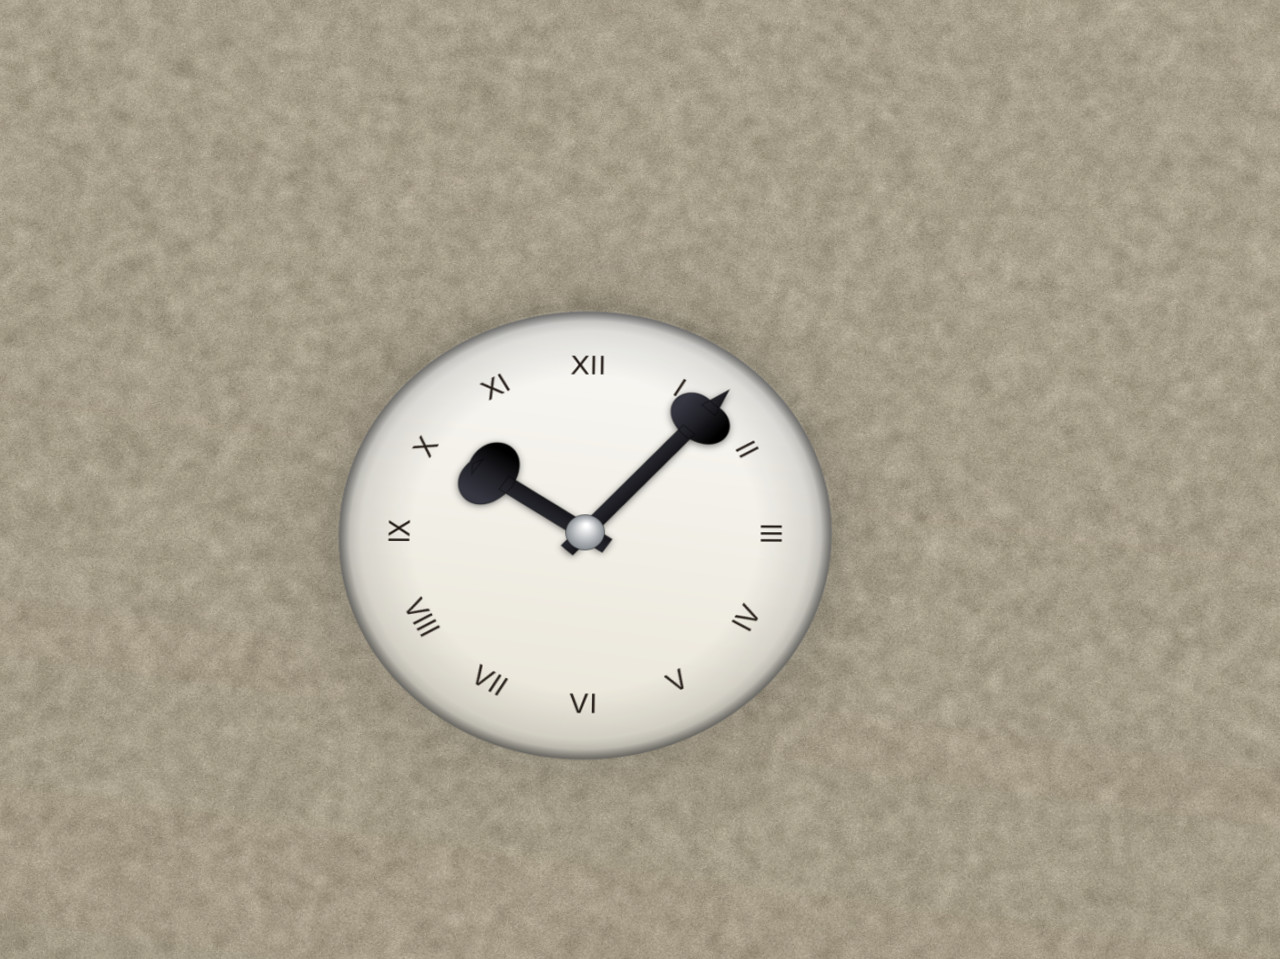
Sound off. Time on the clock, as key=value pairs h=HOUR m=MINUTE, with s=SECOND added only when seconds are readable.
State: h=10 m=7
